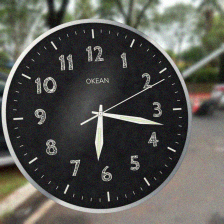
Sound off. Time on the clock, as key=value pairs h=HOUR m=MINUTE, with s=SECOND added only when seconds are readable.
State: h=6 m=17 s=11
